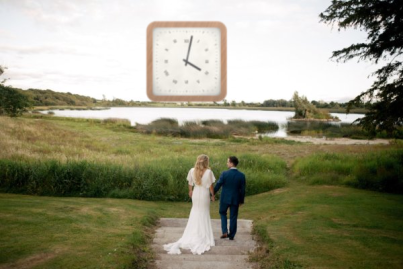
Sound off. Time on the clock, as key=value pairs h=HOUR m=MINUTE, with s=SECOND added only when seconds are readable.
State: h=4 m=2
